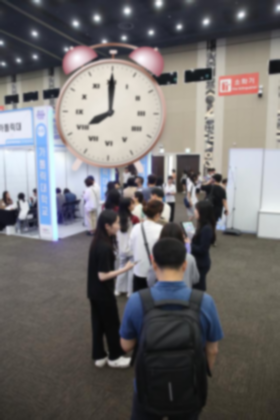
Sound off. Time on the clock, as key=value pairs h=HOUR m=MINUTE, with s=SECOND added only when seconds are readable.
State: h=8 m=0
